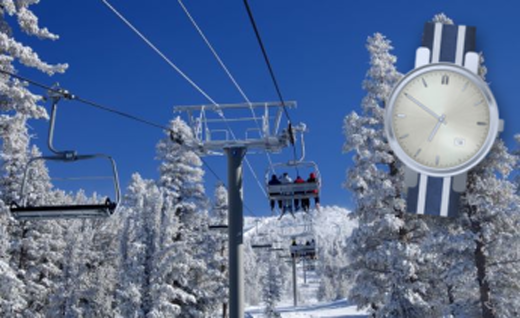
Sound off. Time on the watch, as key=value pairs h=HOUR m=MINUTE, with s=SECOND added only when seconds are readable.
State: h=6 m=50
